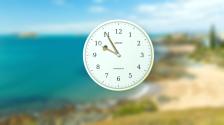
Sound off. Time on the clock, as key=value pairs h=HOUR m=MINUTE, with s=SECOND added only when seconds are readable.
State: h=9 m=55
